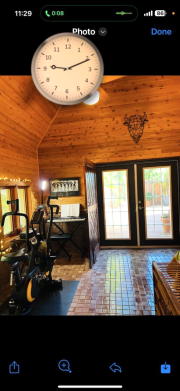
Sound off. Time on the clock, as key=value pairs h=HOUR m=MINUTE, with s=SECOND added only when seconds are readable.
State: h=9 m=11
